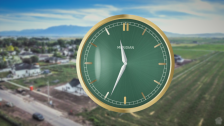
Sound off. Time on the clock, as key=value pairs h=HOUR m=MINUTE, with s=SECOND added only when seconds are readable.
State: h=11 m=34
